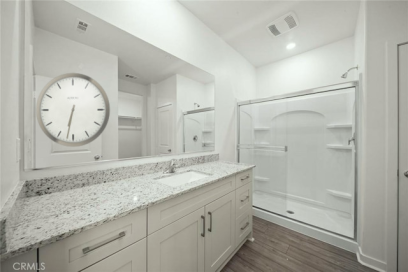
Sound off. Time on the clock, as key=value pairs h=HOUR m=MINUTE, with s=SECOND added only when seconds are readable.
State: h=6 m=32
